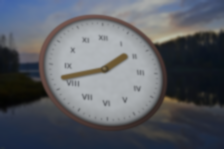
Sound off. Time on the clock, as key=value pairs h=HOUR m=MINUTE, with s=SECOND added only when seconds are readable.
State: h=1 m=42
